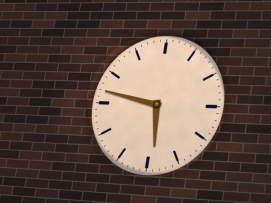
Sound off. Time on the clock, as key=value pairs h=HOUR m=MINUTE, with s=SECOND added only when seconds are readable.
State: h=5 m=47
